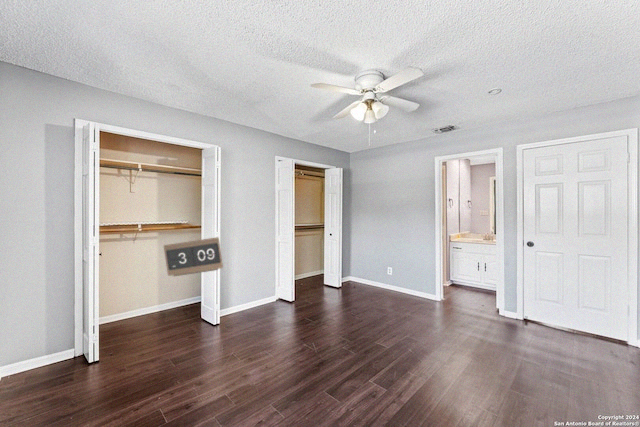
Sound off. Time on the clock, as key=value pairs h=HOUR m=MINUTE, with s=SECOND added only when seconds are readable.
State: h=3 m=9
